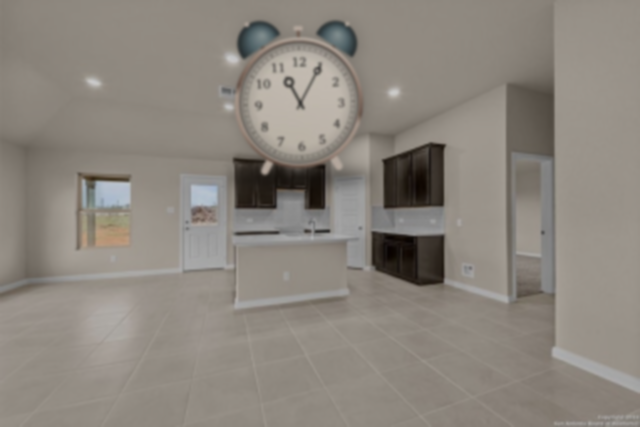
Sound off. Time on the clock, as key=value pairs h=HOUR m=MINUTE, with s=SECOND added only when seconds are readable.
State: h=11 m=5
